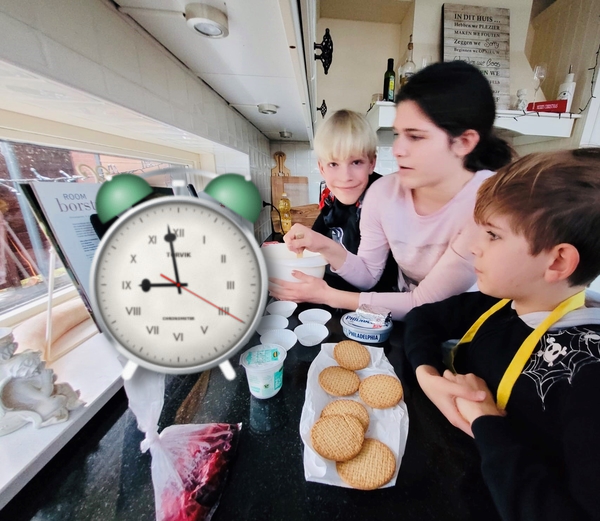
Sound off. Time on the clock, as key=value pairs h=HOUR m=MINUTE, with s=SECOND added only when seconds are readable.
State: h=8 m=58 s=20
